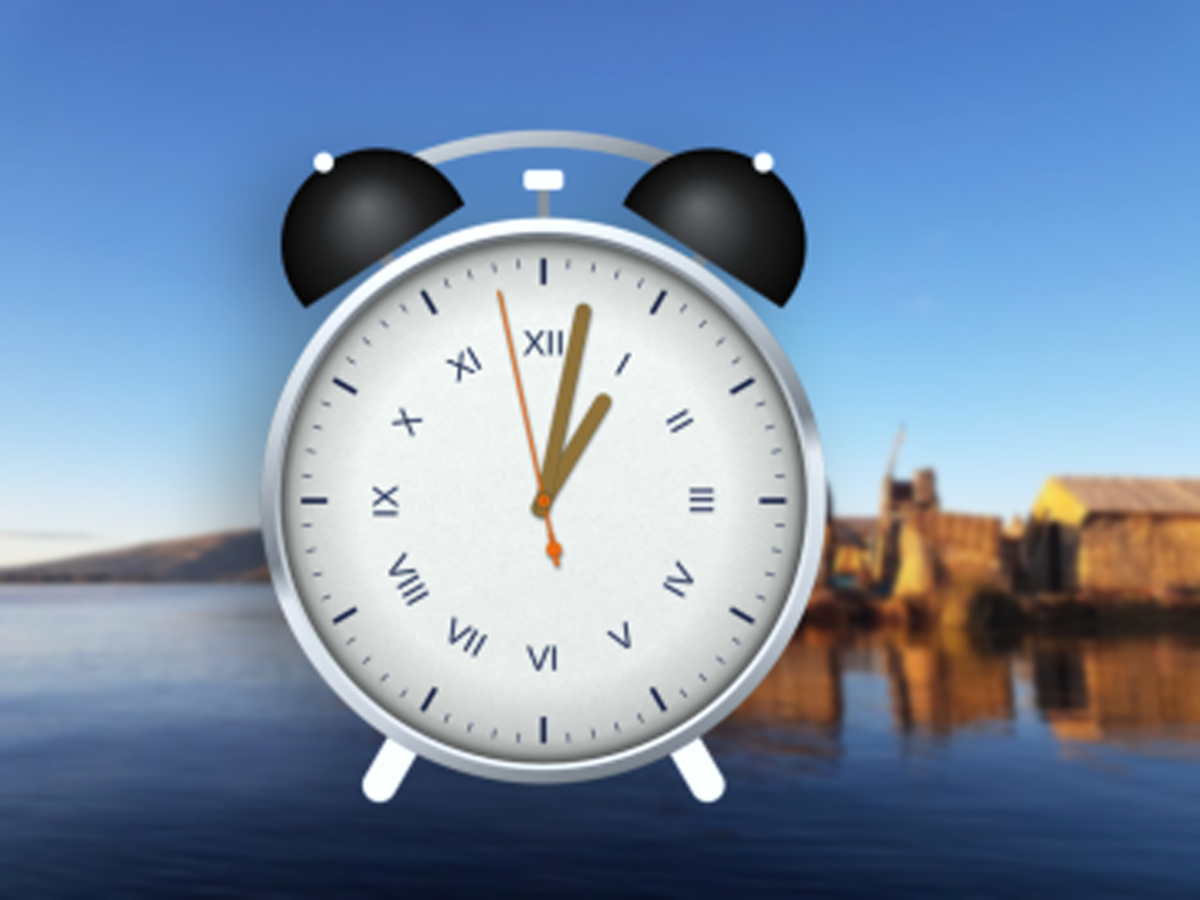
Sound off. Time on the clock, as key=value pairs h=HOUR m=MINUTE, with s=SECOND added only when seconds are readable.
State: h=1 m=1 s=58
